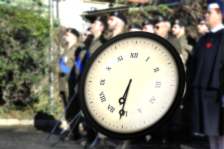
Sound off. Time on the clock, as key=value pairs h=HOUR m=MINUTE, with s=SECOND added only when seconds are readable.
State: h=6 m=31
